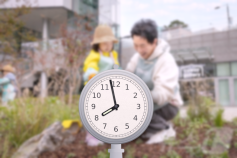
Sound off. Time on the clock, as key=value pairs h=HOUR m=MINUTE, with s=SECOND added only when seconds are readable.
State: h=7 m=58
